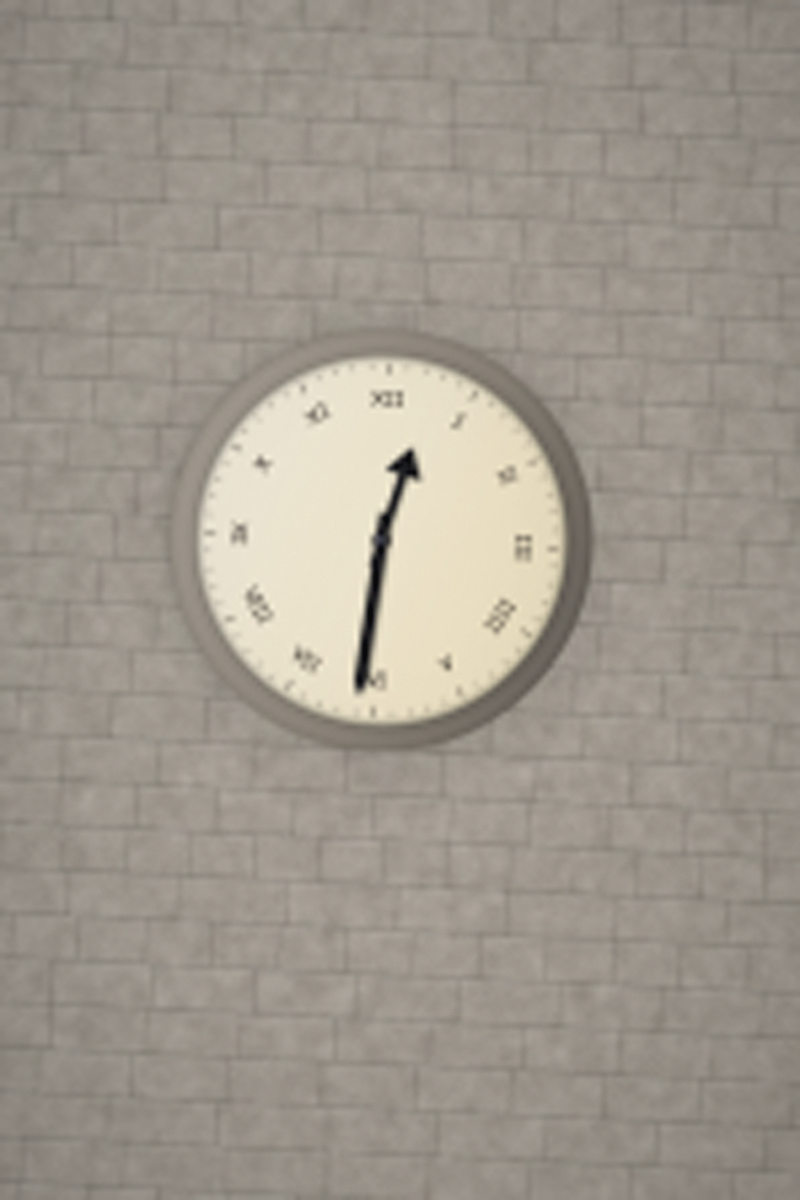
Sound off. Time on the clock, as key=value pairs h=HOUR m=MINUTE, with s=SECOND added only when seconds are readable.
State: h=12 m=31
